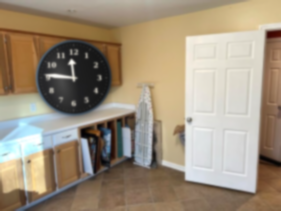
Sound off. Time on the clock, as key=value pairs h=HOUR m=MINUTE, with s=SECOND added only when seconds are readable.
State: h=11 m=46
